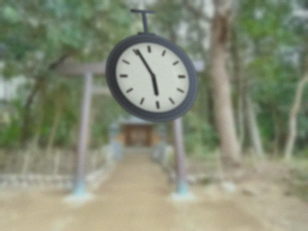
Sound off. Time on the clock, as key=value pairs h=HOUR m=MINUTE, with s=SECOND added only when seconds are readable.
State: h=5 m=56
